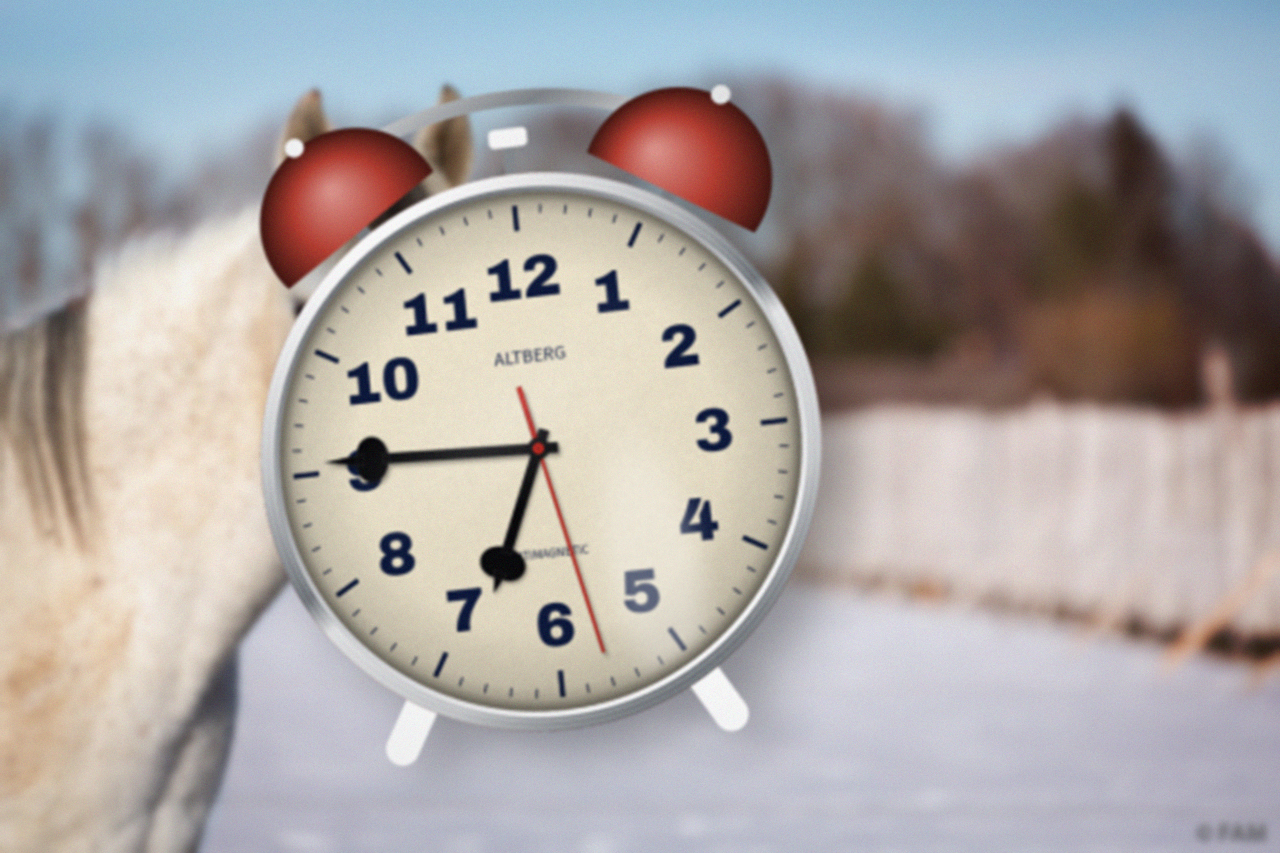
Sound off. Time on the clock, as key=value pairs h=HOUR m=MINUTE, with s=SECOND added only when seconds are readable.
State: h=6 m=45 s=28
